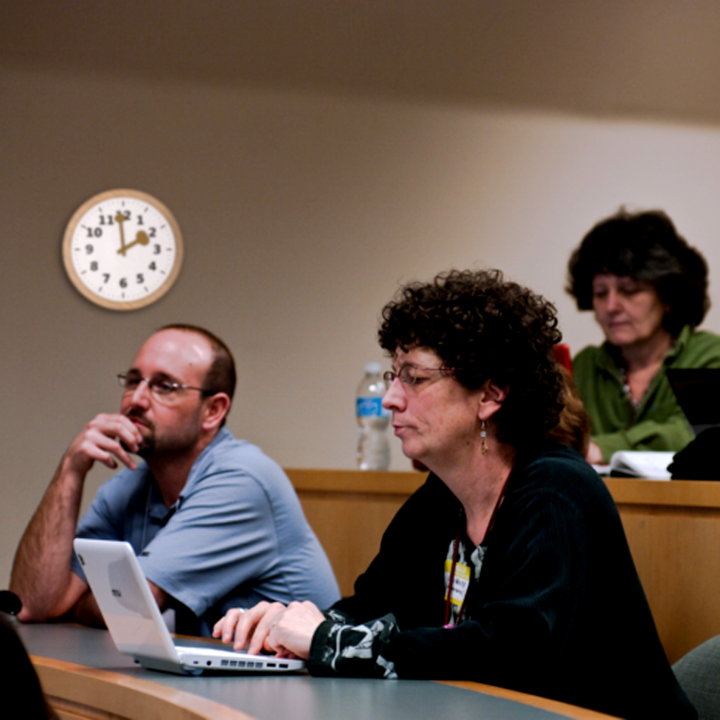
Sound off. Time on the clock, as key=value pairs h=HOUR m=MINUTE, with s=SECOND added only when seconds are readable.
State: h=1 m=59
